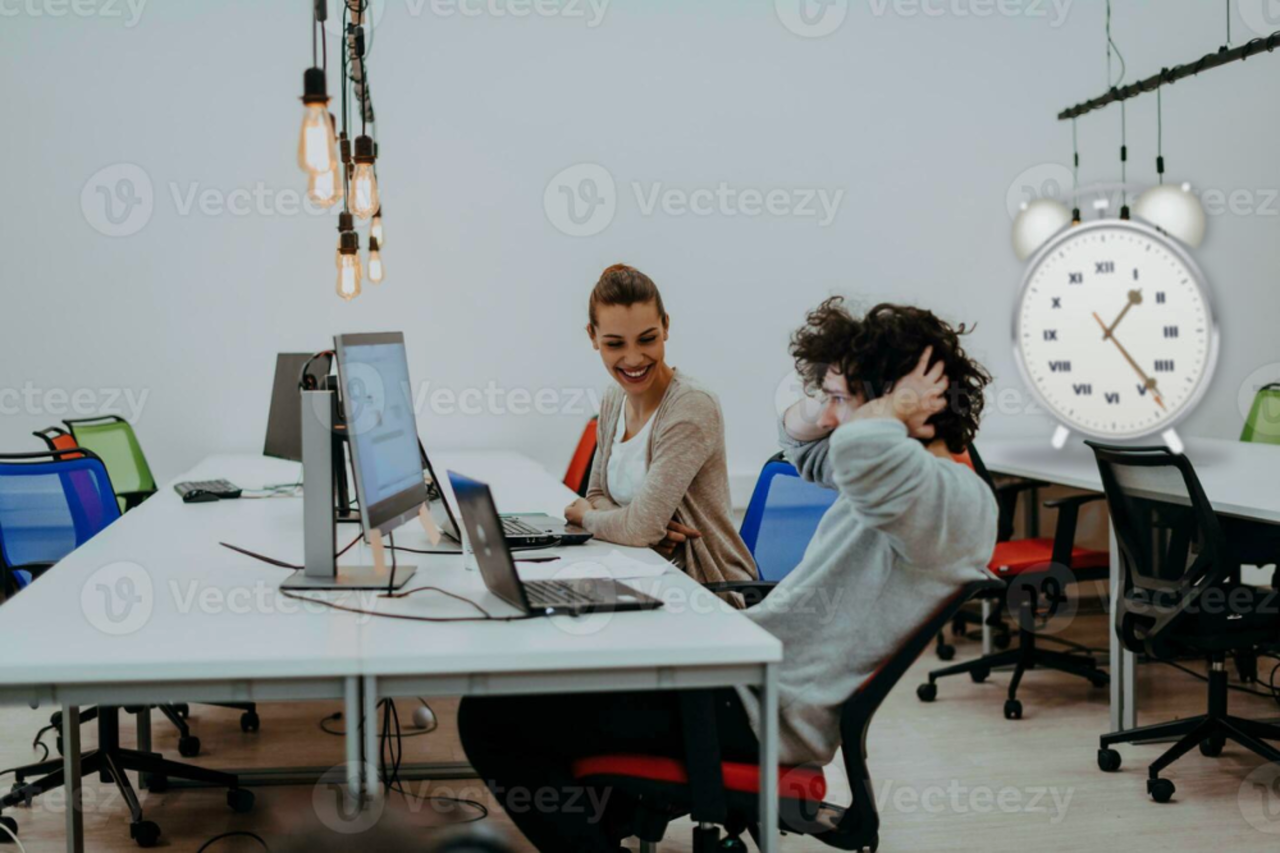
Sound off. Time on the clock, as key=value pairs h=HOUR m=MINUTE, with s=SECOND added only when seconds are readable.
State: h=1 m=23 s=24
